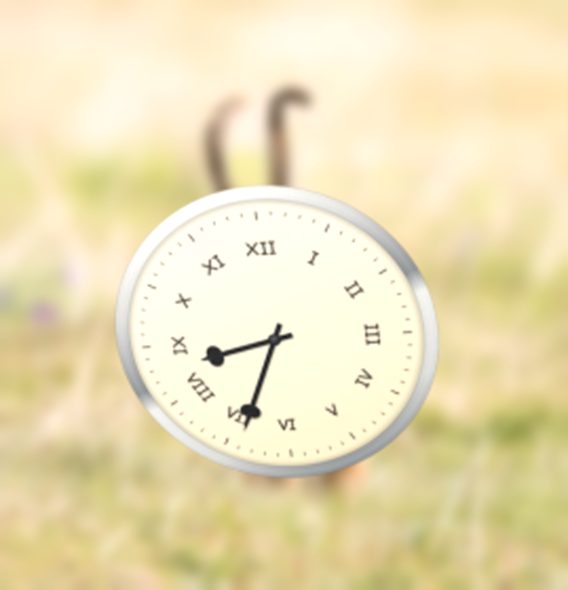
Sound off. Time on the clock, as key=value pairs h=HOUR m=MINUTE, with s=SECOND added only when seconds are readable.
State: h=8 m=34
